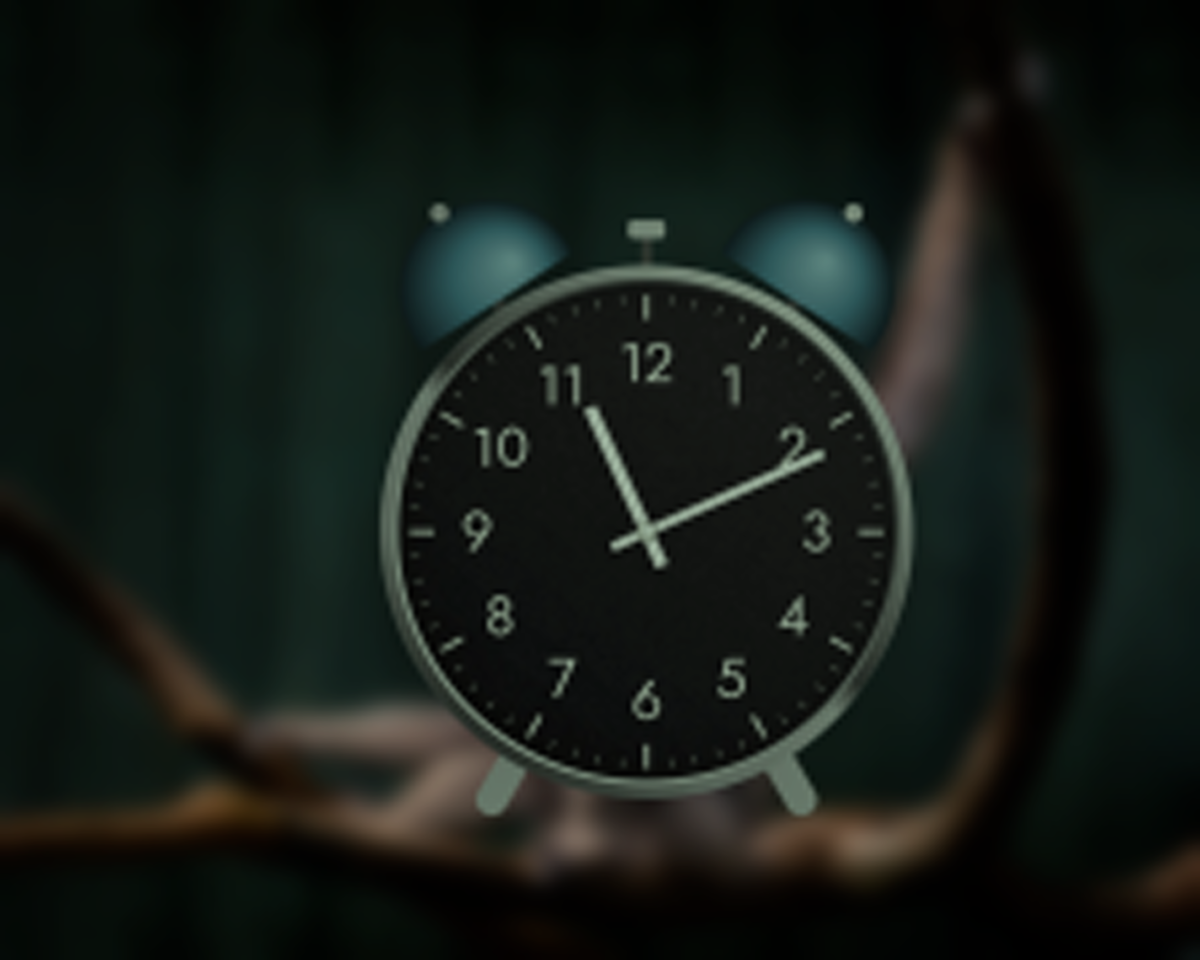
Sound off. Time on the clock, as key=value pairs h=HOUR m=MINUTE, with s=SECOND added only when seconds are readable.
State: h=11 m=11
